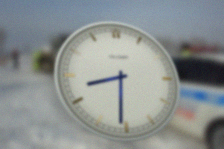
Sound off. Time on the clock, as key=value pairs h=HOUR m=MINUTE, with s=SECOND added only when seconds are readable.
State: h=8 m=31
